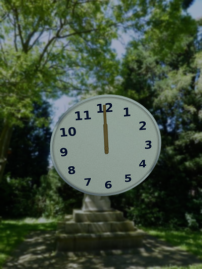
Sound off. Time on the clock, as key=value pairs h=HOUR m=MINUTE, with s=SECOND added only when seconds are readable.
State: h=12 m=0
